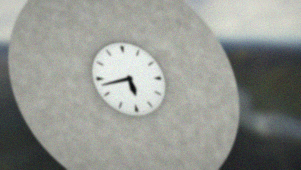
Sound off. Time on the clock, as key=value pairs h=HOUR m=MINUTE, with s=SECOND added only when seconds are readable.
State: h=5 m=43
